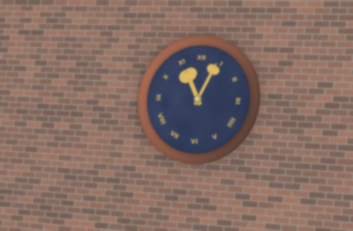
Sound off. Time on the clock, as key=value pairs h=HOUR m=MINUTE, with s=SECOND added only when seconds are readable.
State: h=11 m=4
